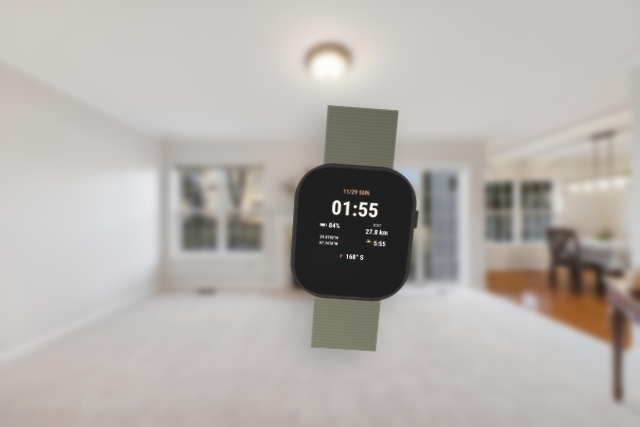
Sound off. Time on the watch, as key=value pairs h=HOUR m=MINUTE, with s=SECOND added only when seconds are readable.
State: h=1 m=55
